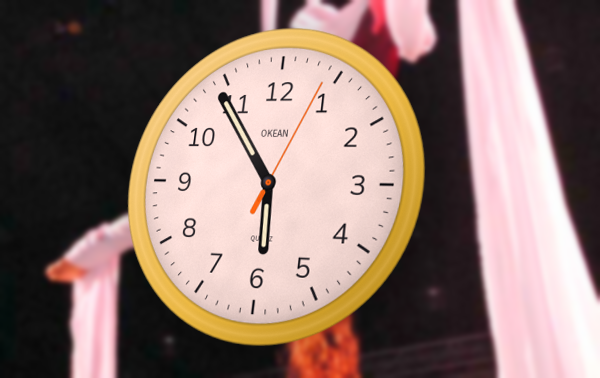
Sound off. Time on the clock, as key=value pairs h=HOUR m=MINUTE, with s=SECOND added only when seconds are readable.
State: h=5 m=54 s=4
